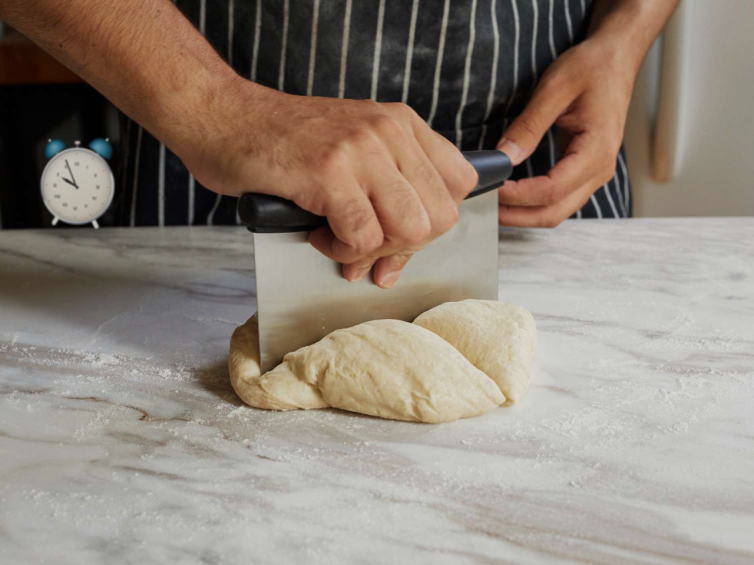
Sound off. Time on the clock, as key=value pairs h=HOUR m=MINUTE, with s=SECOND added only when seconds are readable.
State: h=9 m=56
